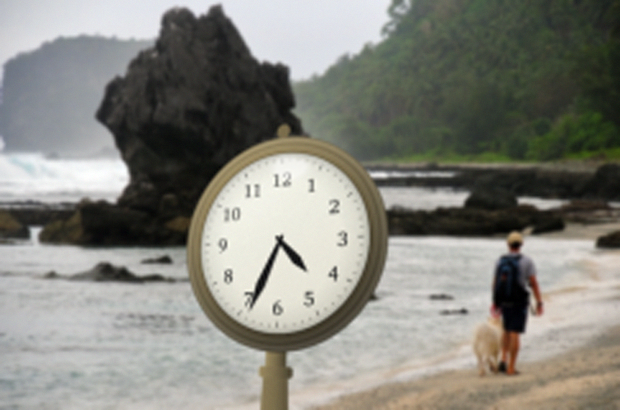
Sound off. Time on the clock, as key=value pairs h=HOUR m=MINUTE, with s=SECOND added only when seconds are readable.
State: h=4 m=34
